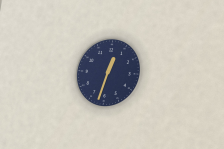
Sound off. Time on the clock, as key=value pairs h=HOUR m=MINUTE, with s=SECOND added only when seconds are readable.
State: h=12 m=32
